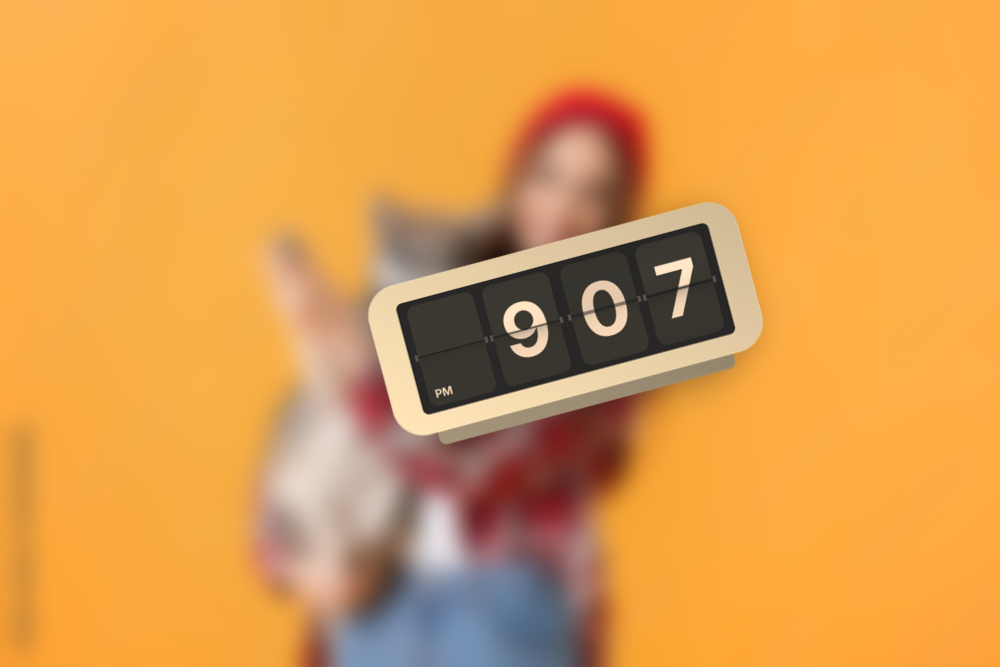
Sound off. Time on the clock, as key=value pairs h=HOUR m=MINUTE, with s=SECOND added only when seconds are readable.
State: h=9 m=7
